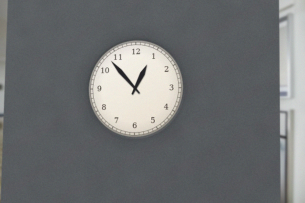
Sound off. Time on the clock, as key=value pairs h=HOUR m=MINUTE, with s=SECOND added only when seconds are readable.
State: h=12 m=53
